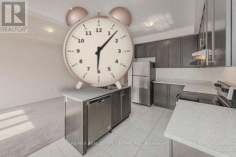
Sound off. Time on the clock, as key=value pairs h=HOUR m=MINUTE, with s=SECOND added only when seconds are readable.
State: h=6 m=7
